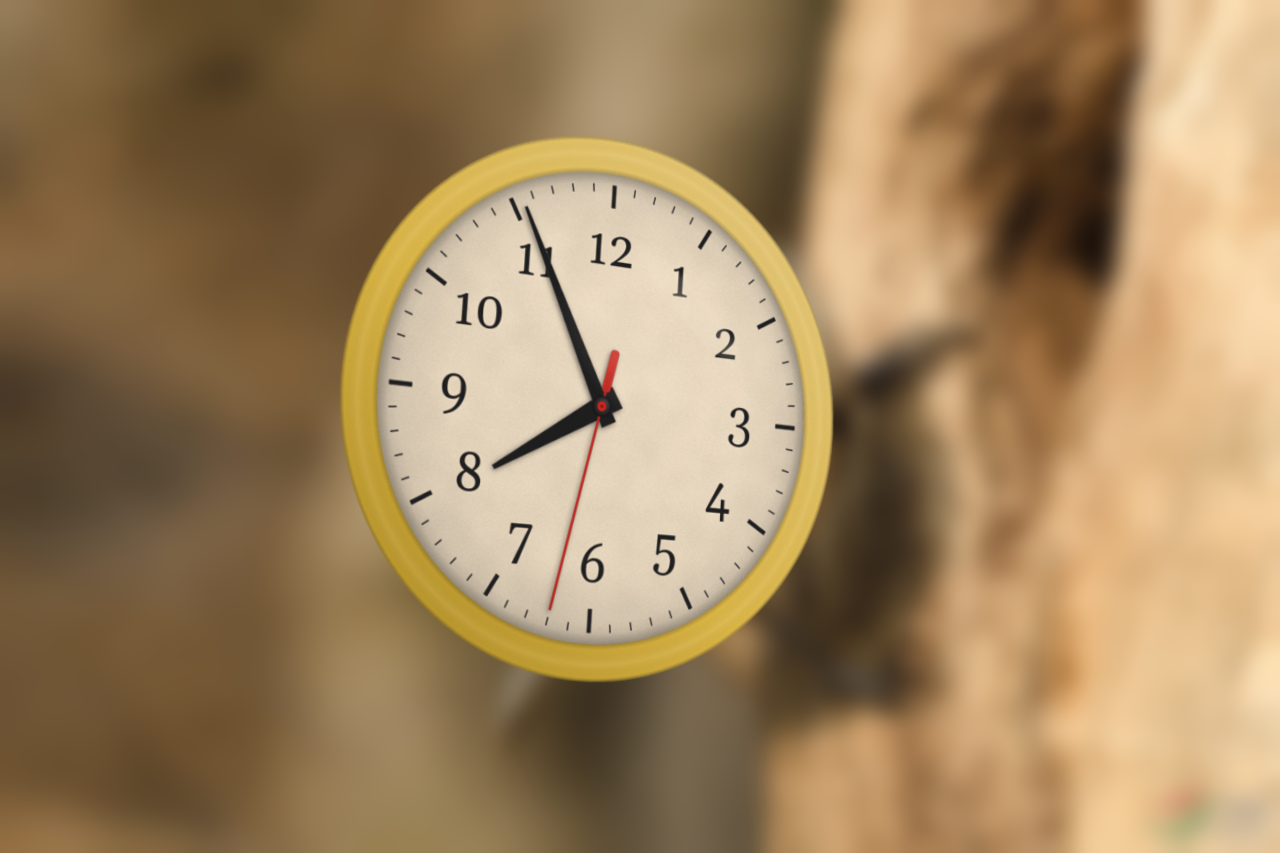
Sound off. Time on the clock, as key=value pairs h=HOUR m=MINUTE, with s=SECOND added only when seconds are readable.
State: h=7 m=55 s=32
